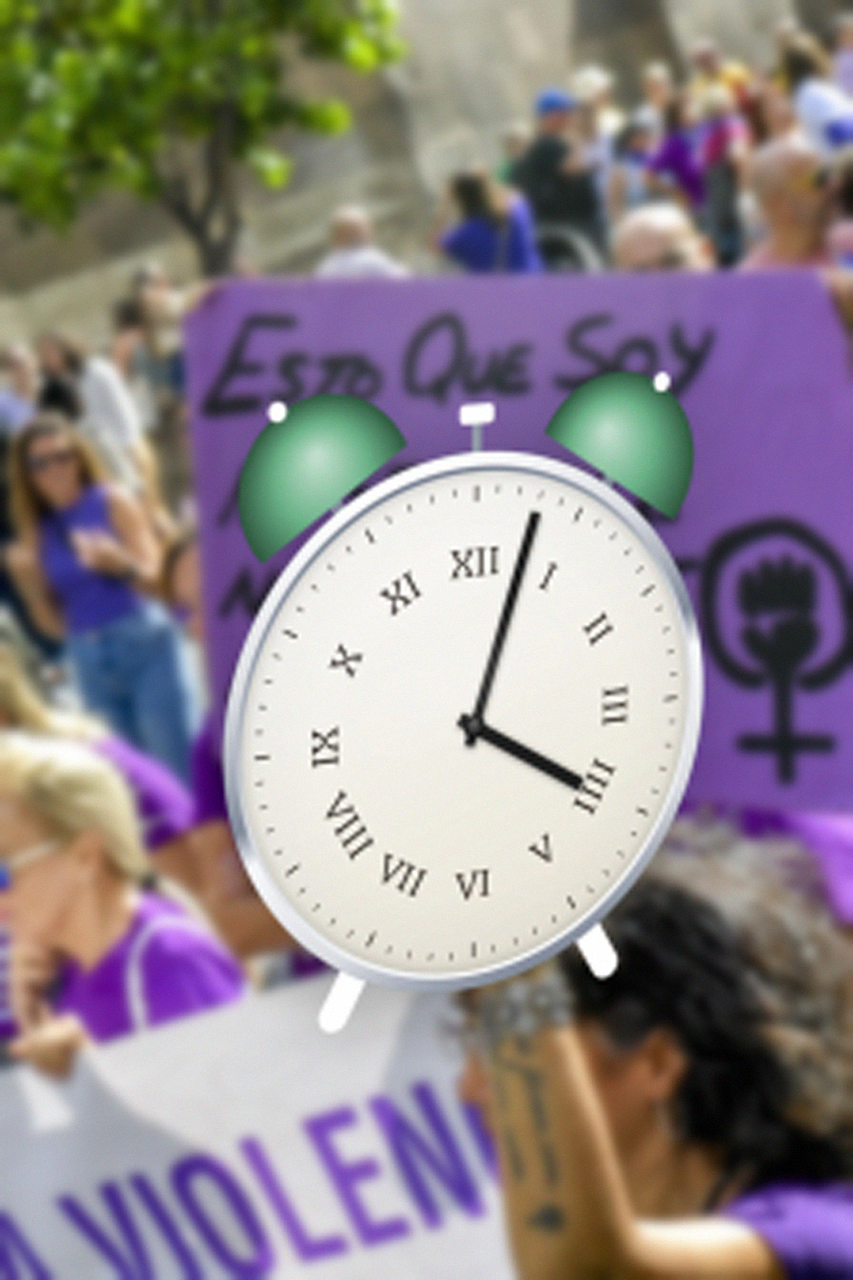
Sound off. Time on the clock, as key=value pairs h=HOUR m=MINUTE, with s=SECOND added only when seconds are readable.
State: h=4 m=3
